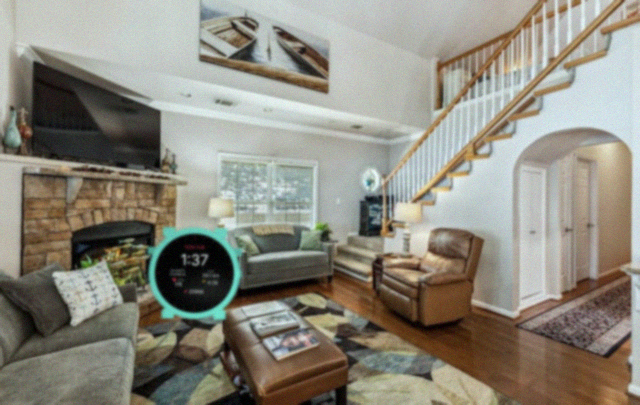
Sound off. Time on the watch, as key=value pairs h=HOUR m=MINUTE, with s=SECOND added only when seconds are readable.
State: h=1 m=37
